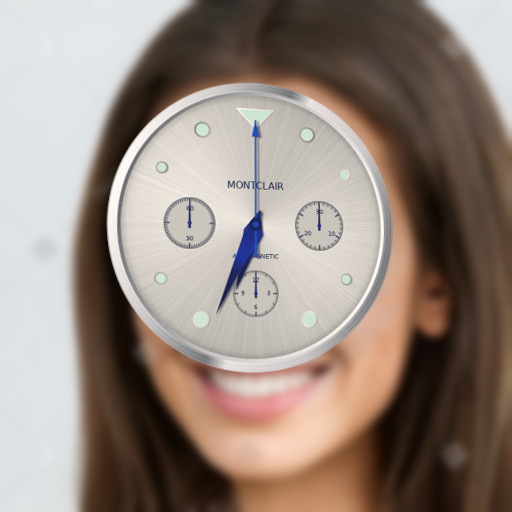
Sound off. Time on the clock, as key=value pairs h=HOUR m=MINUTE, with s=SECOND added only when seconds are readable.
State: h=6 m=34
